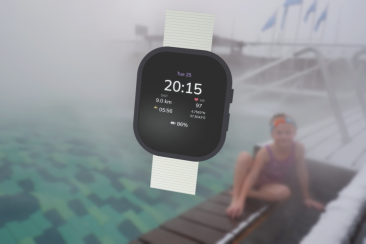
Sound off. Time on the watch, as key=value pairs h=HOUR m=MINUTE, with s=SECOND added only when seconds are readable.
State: h=20 m=15
